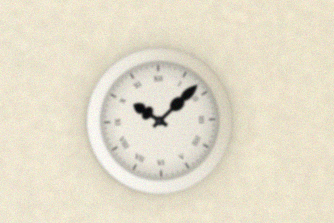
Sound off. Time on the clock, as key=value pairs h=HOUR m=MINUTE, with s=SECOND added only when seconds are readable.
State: h=10 m=8
